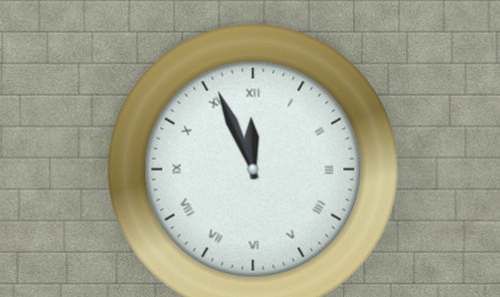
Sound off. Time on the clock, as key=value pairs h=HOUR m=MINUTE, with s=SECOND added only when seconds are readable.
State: h=11 m=56
